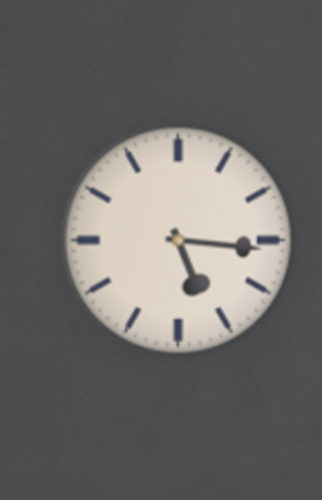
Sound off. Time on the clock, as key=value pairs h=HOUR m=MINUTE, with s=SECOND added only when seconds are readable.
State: h=5 m=16
